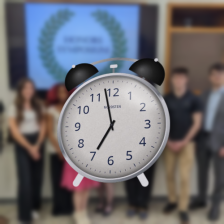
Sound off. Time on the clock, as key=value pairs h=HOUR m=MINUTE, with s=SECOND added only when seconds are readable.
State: h=6 m=58
